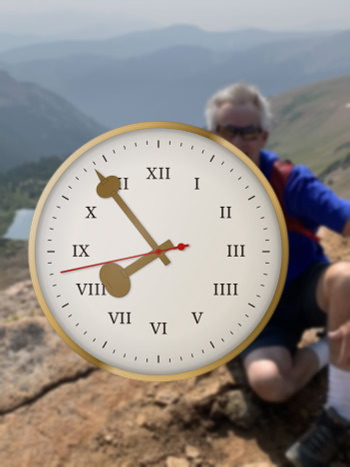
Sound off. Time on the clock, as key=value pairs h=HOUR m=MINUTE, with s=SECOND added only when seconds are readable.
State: h=7 m=53 s=43
